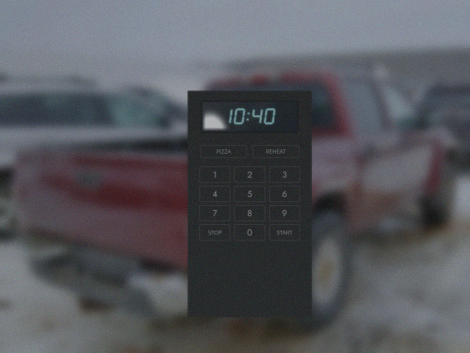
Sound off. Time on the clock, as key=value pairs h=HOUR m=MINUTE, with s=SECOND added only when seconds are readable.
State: h=10 m=40
